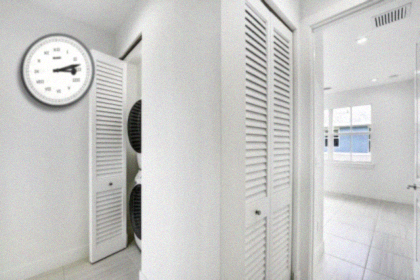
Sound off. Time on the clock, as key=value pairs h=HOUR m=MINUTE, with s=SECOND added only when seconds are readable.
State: h=3 m=13
